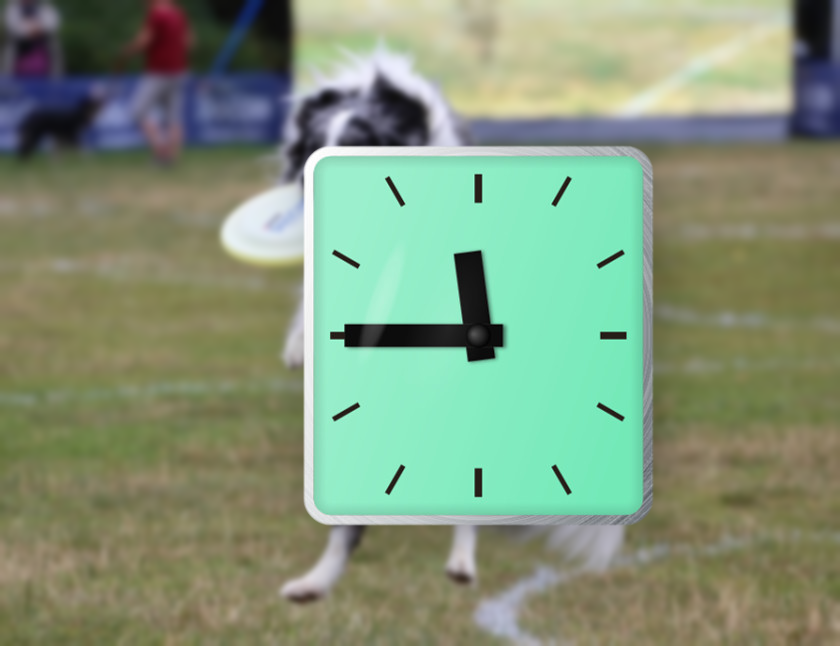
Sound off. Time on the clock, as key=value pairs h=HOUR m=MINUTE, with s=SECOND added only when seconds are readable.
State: h=11 m=45
